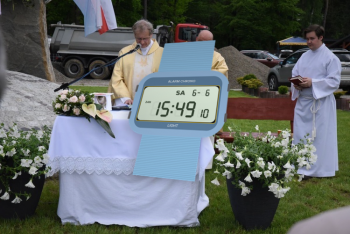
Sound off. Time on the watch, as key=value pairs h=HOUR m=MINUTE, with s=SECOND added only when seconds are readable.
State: h=15 m=49 s=10
